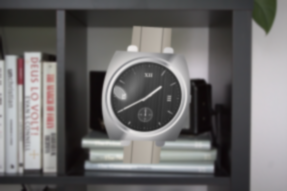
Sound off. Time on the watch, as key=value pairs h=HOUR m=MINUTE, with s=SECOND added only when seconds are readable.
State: h=1 m=40
